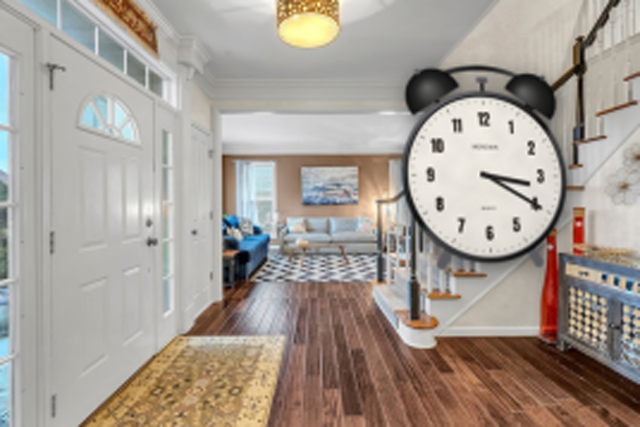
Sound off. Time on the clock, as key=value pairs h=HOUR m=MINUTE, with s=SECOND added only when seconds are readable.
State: h=3 m=20
